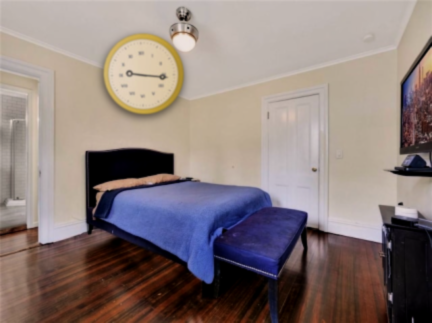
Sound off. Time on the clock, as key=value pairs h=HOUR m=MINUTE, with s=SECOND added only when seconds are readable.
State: h=9 m=16
